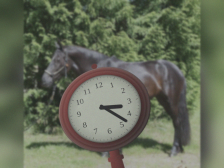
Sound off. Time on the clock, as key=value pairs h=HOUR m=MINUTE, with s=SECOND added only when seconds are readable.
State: h=3 m=23
